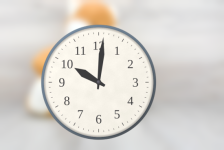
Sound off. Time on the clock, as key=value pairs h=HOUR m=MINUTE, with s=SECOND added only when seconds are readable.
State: h=10 m=1
